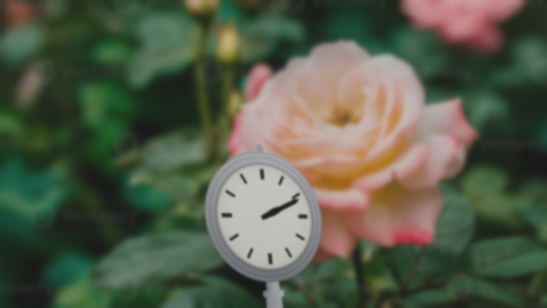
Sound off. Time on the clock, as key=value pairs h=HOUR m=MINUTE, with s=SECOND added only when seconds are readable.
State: h=2 m=11
